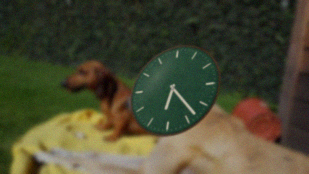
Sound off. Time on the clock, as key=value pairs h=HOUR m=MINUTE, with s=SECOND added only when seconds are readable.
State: h=6 m=23
